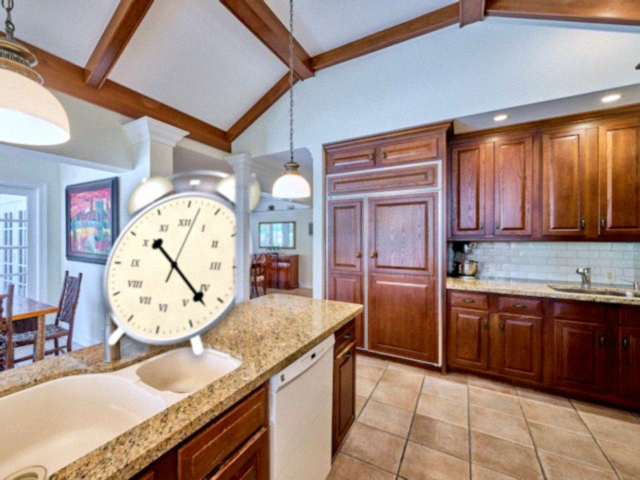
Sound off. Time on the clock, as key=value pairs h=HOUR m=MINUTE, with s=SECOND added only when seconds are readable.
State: h=10 m=22 s=2
